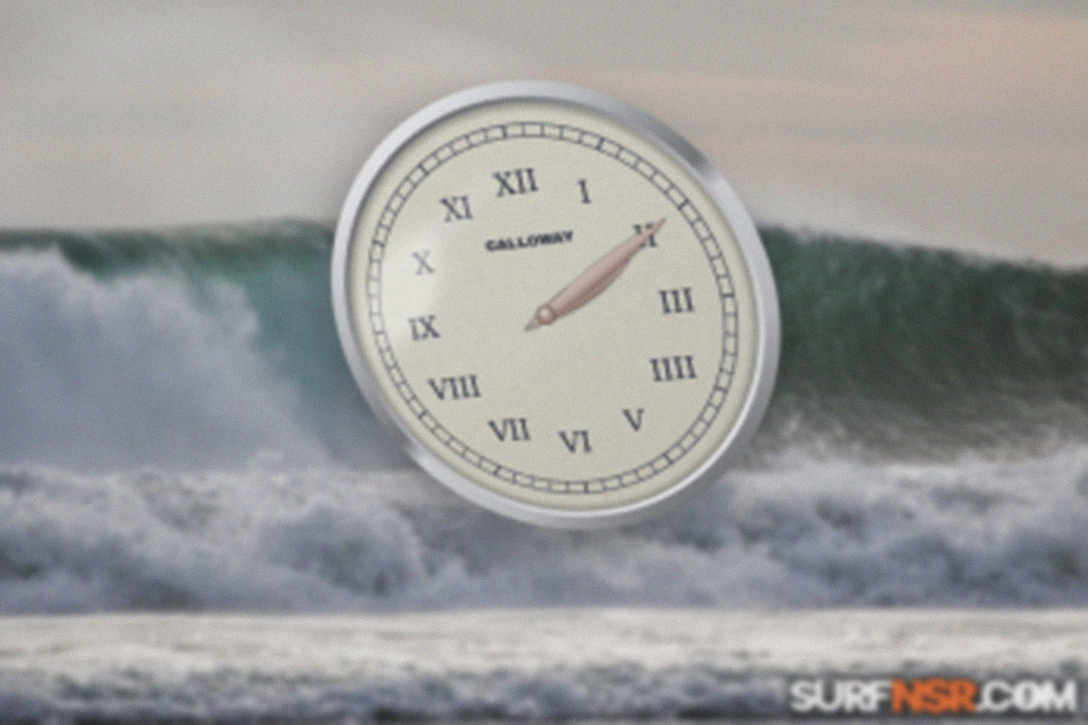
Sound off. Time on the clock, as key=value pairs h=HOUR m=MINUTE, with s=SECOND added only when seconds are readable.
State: h=2 m=10
